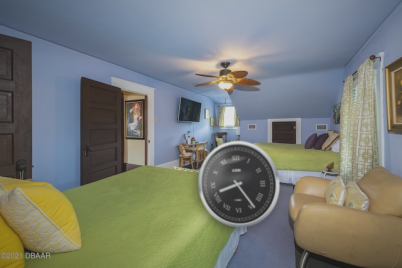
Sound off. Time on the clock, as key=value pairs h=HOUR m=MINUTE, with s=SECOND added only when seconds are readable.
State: h=8 m=24
